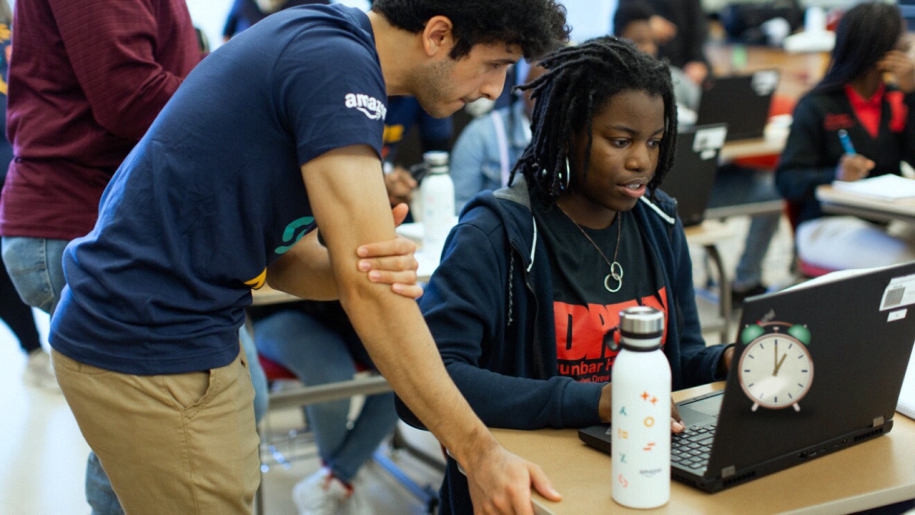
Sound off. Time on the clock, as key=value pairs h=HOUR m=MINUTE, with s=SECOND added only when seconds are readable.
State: h=1 m=0
